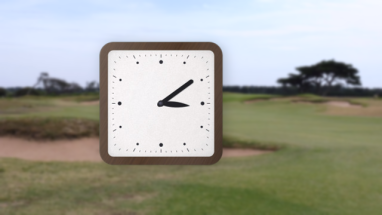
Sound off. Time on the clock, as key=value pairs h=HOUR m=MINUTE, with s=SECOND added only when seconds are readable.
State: h=3 m=9
